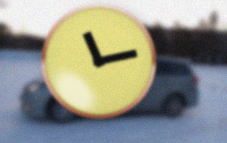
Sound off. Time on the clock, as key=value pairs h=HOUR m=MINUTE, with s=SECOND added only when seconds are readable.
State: h=11 m=13
